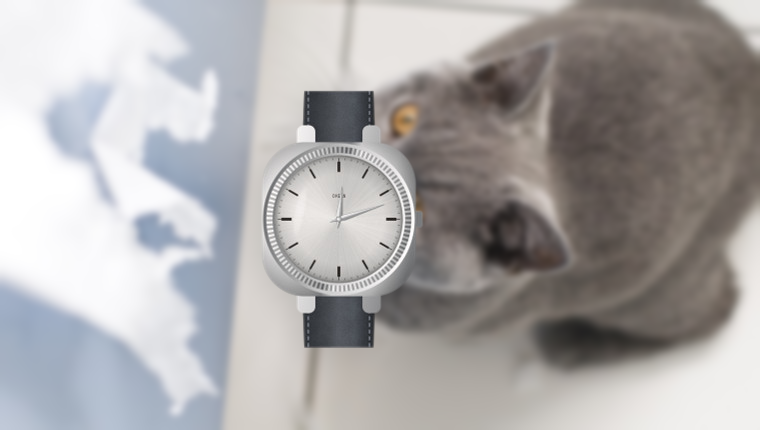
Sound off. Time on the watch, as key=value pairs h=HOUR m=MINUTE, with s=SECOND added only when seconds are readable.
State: h=12 m=12
